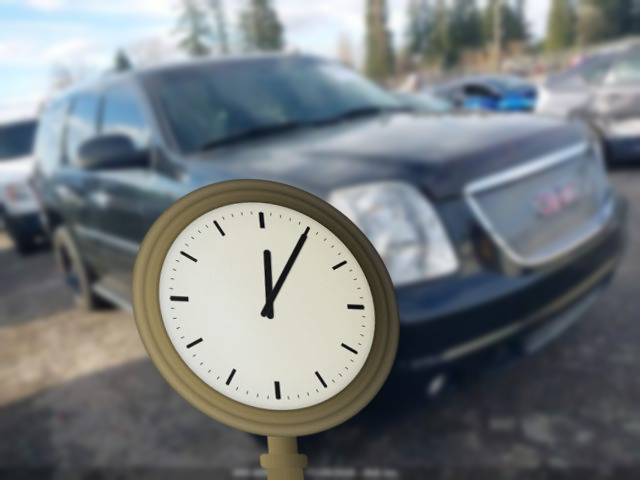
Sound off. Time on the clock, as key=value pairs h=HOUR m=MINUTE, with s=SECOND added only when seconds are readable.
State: h=12 m=5
